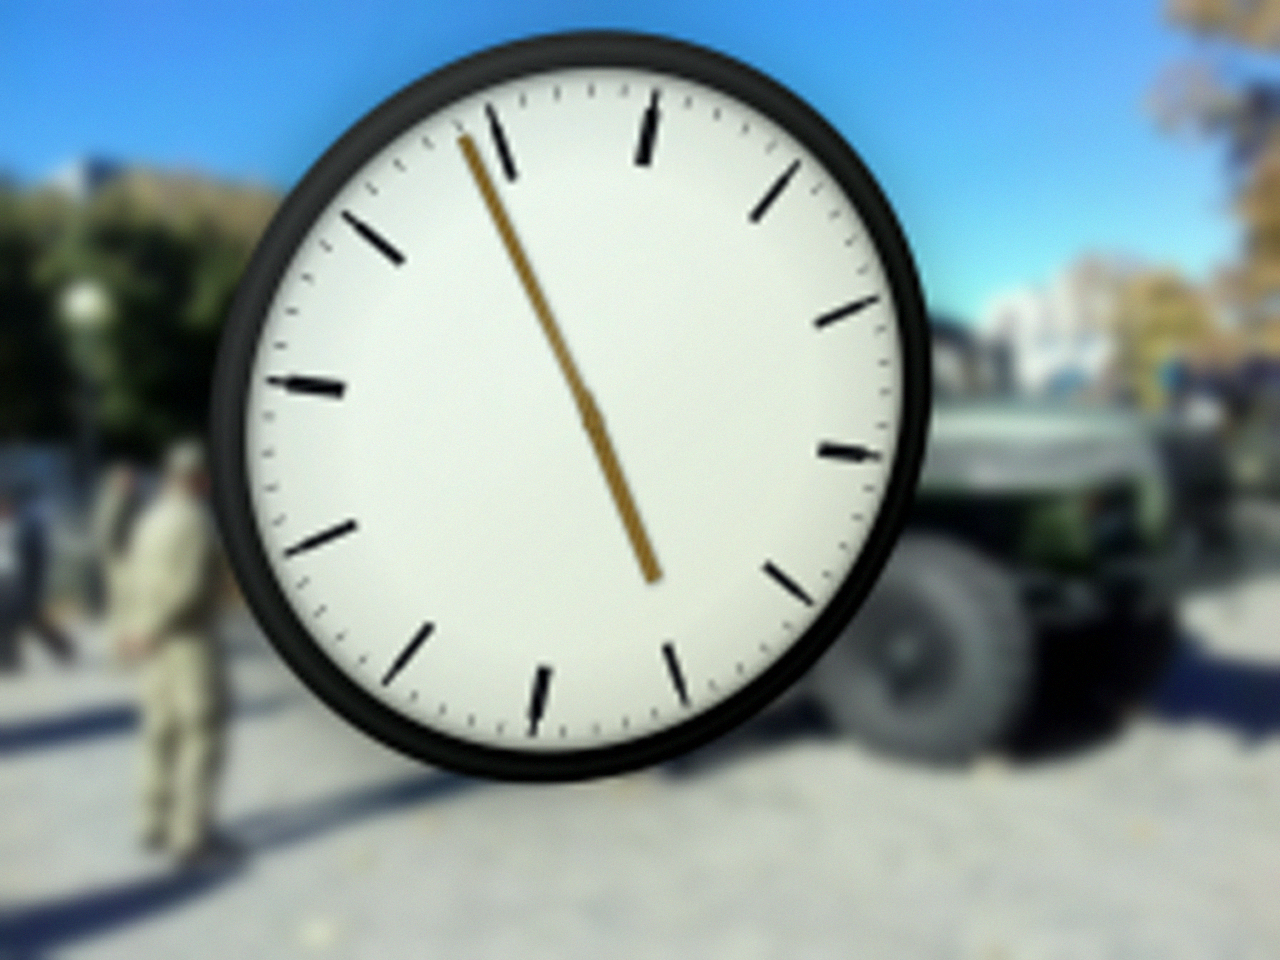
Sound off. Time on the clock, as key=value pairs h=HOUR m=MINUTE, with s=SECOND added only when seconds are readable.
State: h=4 m=54
